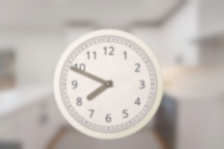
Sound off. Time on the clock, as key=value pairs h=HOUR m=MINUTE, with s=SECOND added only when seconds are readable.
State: h=7 m=49
